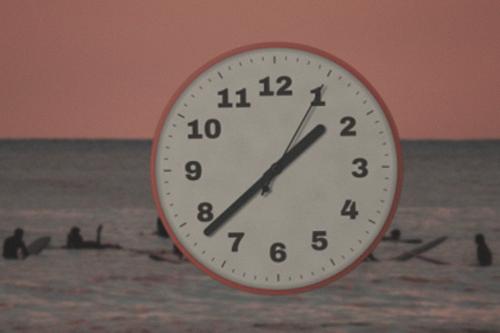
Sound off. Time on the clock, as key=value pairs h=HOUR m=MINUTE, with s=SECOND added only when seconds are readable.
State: h=1 m=38 s=5
